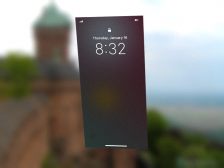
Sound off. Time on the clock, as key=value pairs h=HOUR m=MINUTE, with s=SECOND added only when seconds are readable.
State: h=8 m=32
